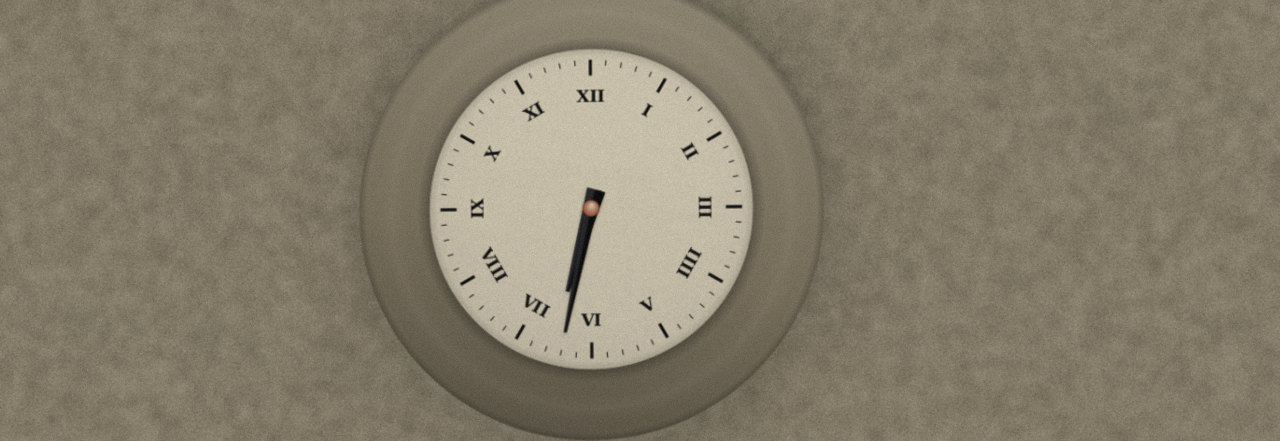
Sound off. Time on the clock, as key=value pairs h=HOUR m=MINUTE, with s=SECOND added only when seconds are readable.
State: h=6 m=32
